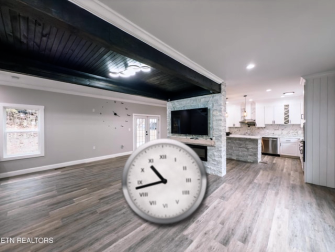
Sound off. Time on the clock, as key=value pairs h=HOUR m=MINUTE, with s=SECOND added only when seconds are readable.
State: h=10 m=43
